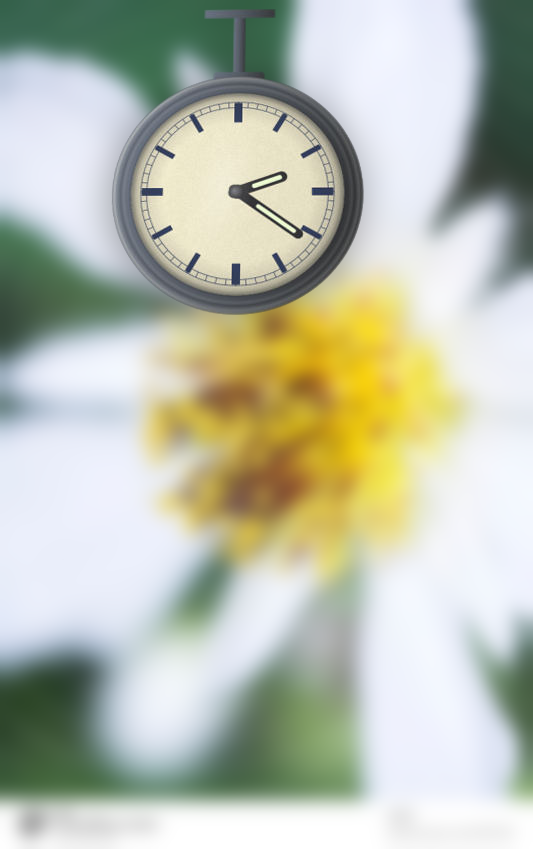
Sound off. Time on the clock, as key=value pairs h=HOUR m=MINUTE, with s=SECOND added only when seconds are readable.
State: h=2 m=21
